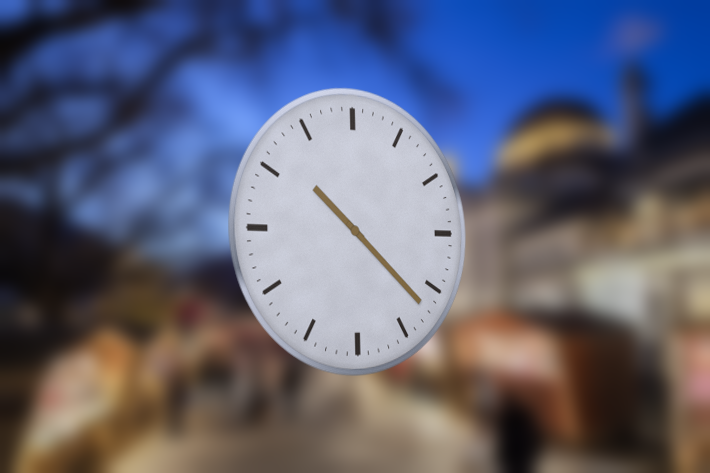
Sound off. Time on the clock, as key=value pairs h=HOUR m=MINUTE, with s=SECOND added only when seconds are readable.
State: h=10 m=22
